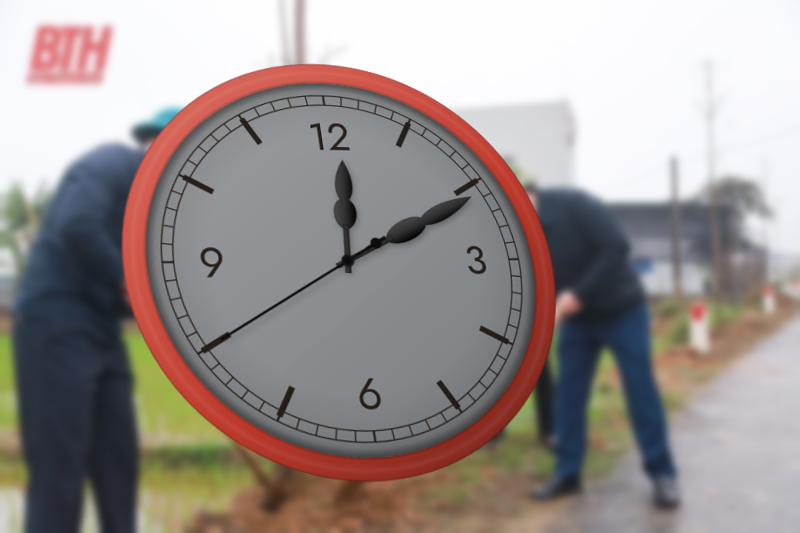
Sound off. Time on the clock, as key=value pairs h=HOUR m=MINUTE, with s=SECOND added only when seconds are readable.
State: h=12 m=10 s=40
